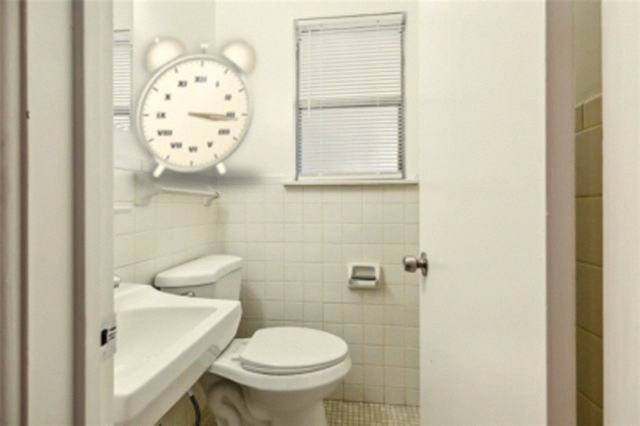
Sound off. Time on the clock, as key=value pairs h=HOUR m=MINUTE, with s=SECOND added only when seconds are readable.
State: h=3 m=16
